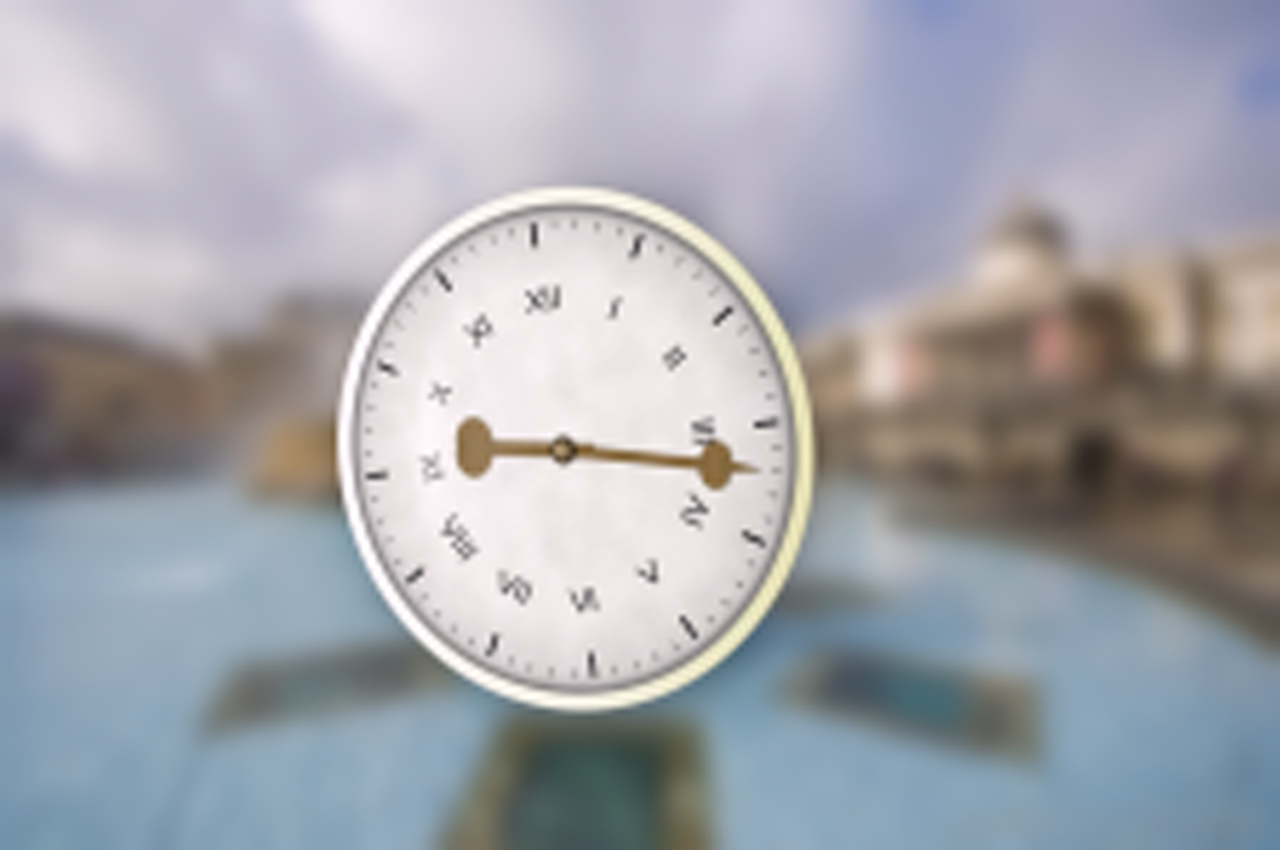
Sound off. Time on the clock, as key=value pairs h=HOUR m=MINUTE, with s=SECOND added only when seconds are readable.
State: h=9 m=17
